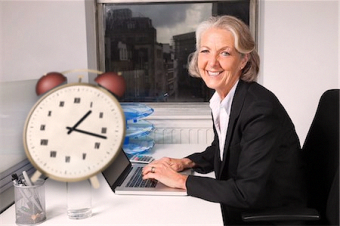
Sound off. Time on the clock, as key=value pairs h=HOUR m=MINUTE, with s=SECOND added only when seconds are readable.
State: h=1 m=17
